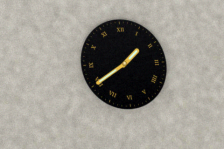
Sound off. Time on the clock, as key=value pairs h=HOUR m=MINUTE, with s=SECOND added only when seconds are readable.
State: h=1 m=40
